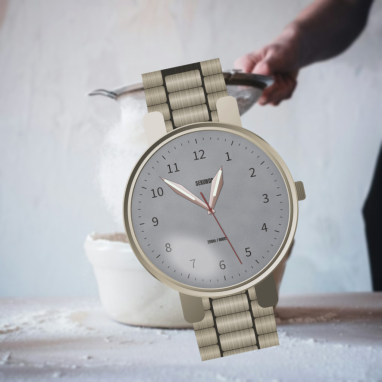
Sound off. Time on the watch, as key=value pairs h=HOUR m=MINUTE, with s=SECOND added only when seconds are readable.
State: h=12 m=52 s=27
